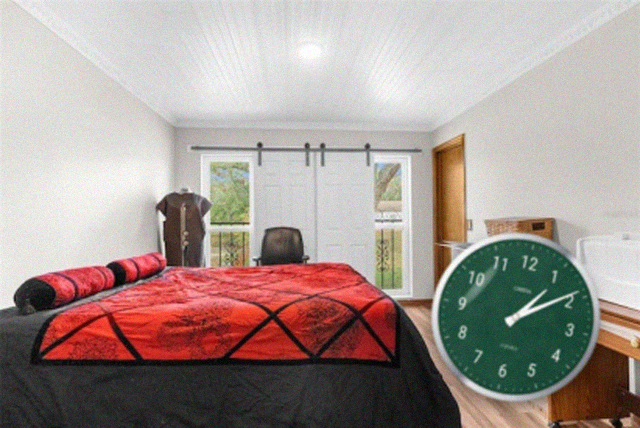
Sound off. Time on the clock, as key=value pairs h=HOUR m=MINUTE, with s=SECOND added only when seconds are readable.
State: h=1 m=9
